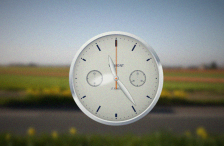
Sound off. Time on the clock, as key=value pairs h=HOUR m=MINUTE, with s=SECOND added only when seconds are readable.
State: h=11 m=24
